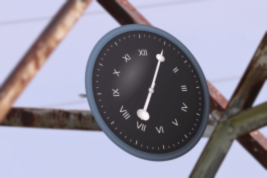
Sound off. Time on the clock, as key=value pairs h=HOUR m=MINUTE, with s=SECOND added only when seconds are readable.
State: h=7 m=5
